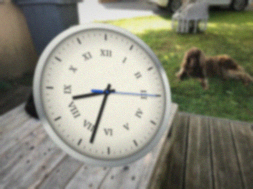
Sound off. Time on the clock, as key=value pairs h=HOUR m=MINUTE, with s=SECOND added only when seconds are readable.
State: h=8 m=33 s=15
